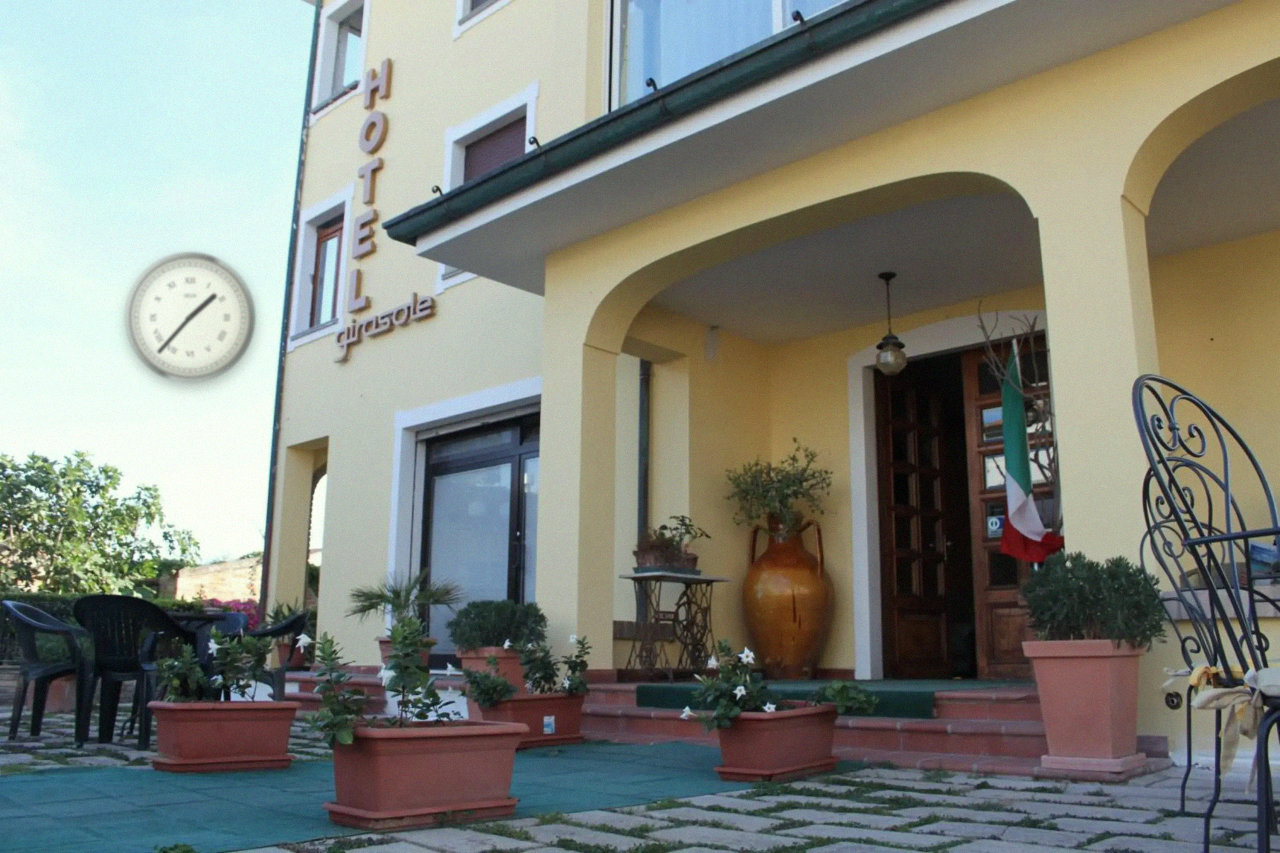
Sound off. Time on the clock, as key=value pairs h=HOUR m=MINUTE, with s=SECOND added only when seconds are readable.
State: h=1 m=37
